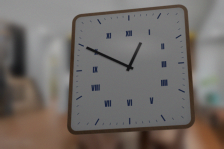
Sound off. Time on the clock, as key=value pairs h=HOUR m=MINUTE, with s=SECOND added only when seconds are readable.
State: h=12 m=50
